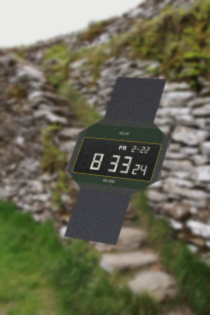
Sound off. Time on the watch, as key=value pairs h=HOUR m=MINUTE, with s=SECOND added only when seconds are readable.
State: h=8 m=33 s=24
